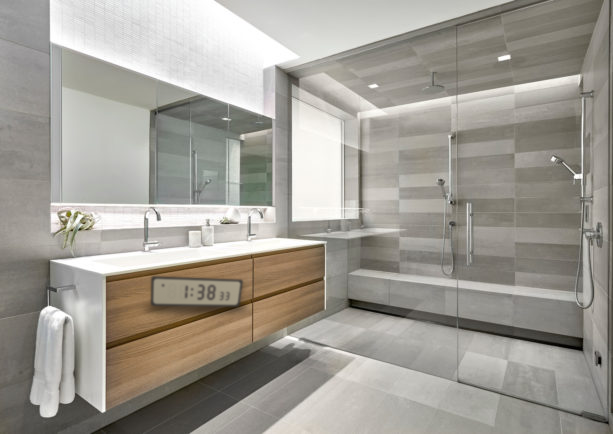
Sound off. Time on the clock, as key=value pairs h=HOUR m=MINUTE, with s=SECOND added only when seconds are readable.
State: h=1 m=38
